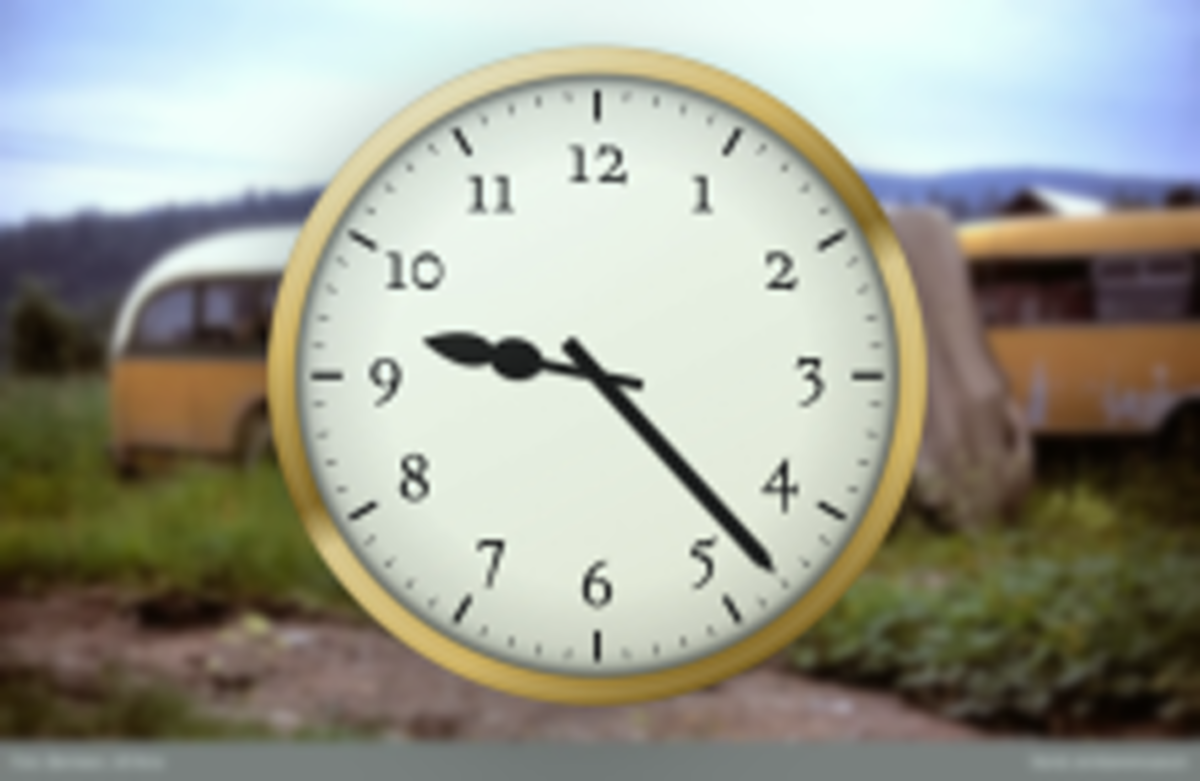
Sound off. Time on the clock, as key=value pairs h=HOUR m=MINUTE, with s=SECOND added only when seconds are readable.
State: h=9 m=23
